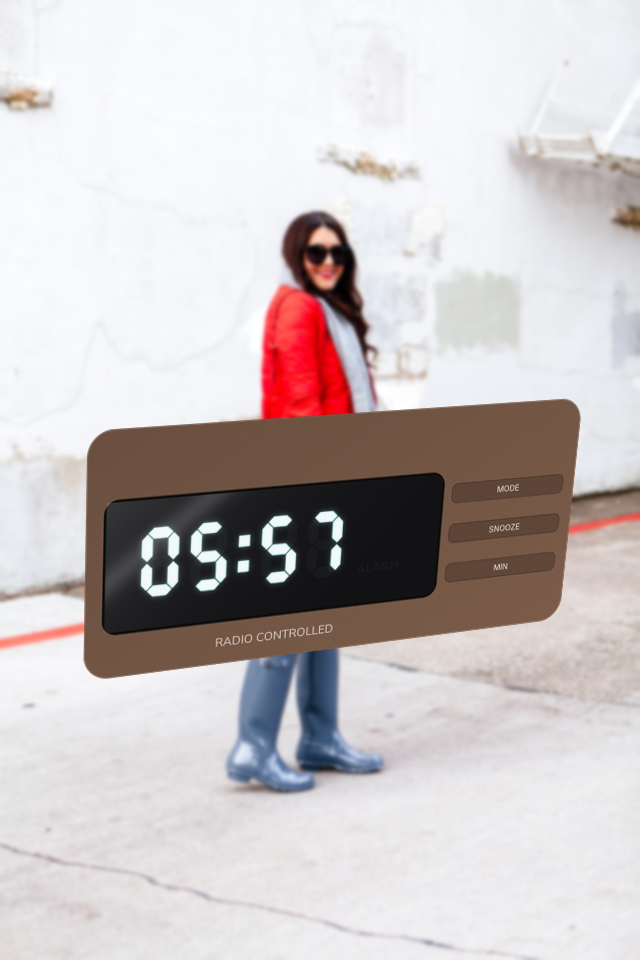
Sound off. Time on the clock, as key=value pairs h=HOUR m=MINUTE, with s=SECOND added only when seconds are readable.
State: h=5 m=57
